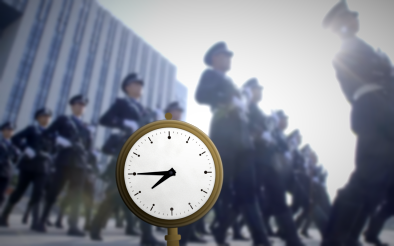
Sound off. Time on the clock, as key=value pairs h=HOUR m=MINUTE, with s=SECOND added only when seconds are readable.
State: h=7 m=45
